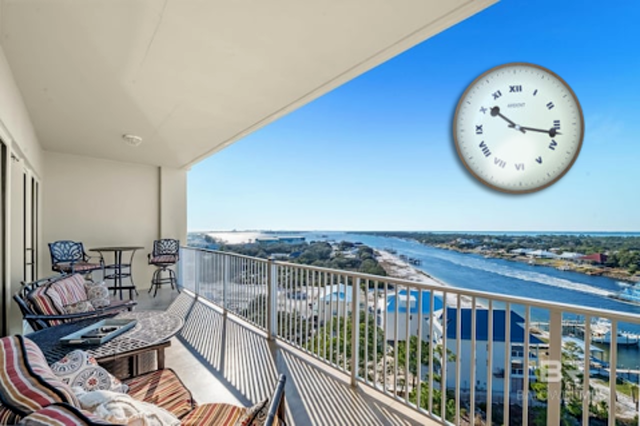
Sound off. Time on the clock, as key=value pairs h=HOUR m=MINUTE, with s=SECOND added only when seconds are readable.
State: h=10 m=17
